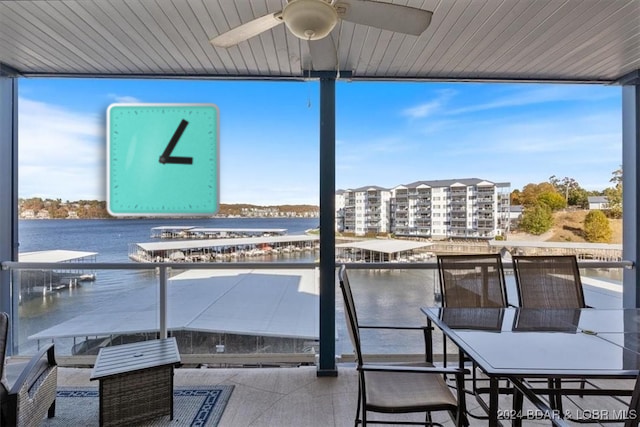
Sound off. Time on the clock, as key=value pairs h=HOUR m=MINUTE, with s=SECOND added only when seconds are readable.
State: h=3 m=5
